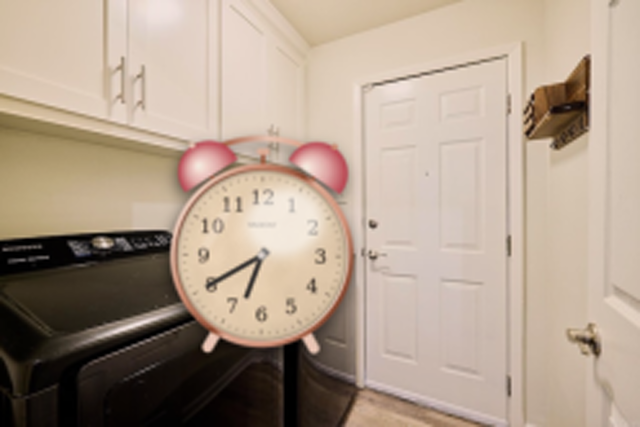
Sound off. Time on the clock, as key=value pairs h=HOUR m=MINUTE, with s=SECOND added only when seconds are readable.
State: h=6 m=40
